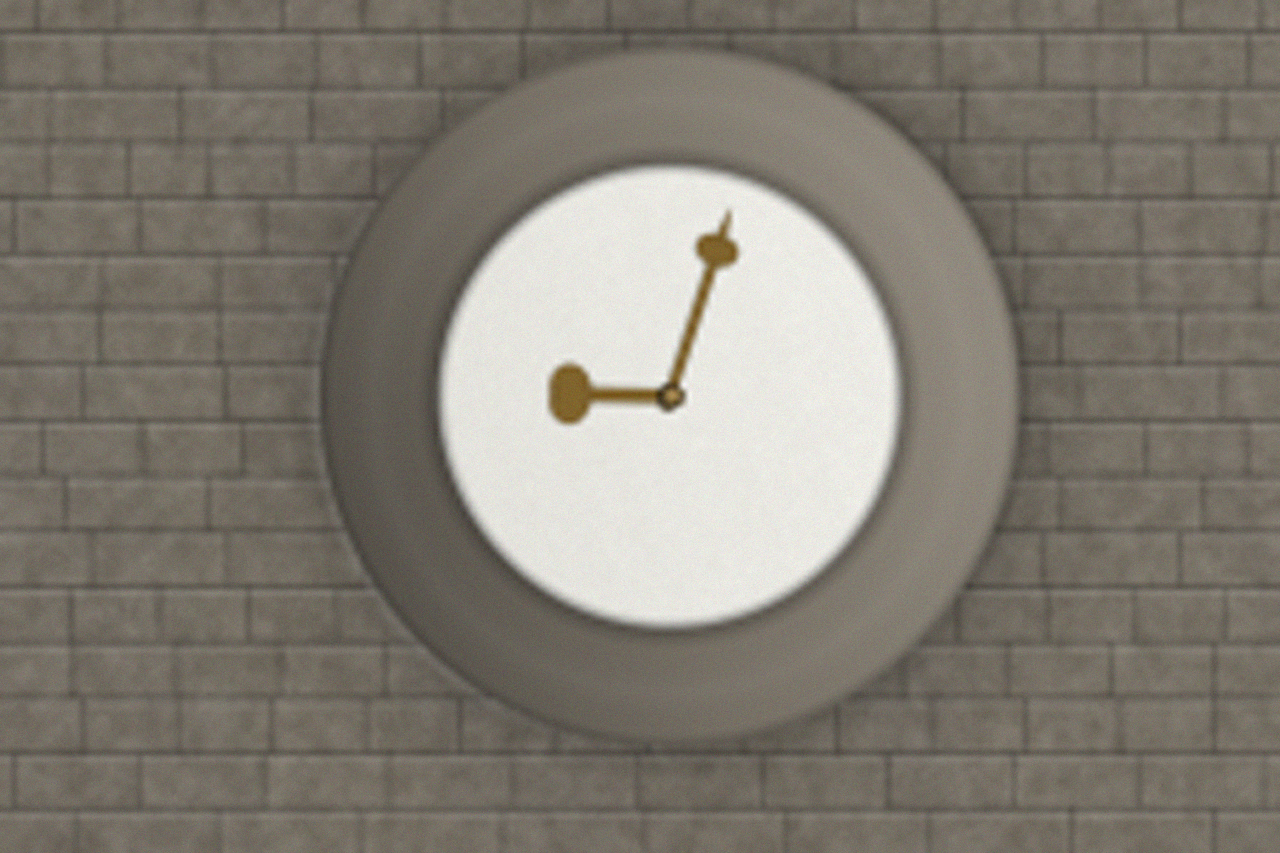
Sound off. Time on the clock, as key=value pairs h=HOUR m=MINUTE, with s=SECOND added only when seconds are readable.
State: h=9 m=3
